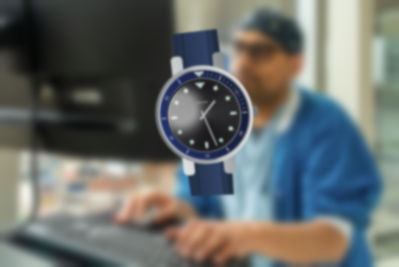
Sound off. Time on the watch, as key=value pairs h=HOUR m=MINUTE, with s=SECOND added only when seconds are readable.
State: h=1 m=27
